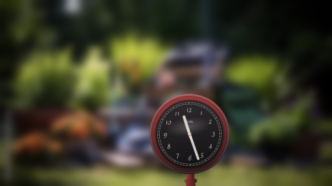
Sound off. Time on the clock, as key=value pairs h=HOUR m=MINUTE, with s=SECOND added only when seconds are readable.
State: h=11 m=27
